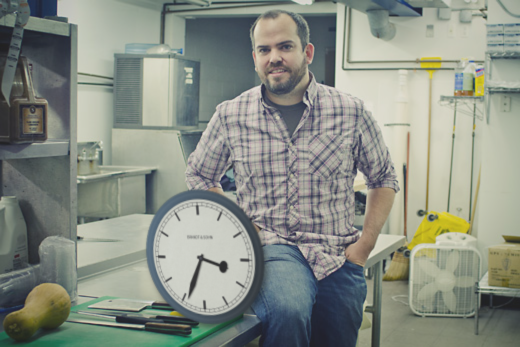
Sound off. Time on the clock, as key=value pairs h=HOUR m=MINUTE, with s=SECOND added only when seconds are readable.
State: h=3 m=34
